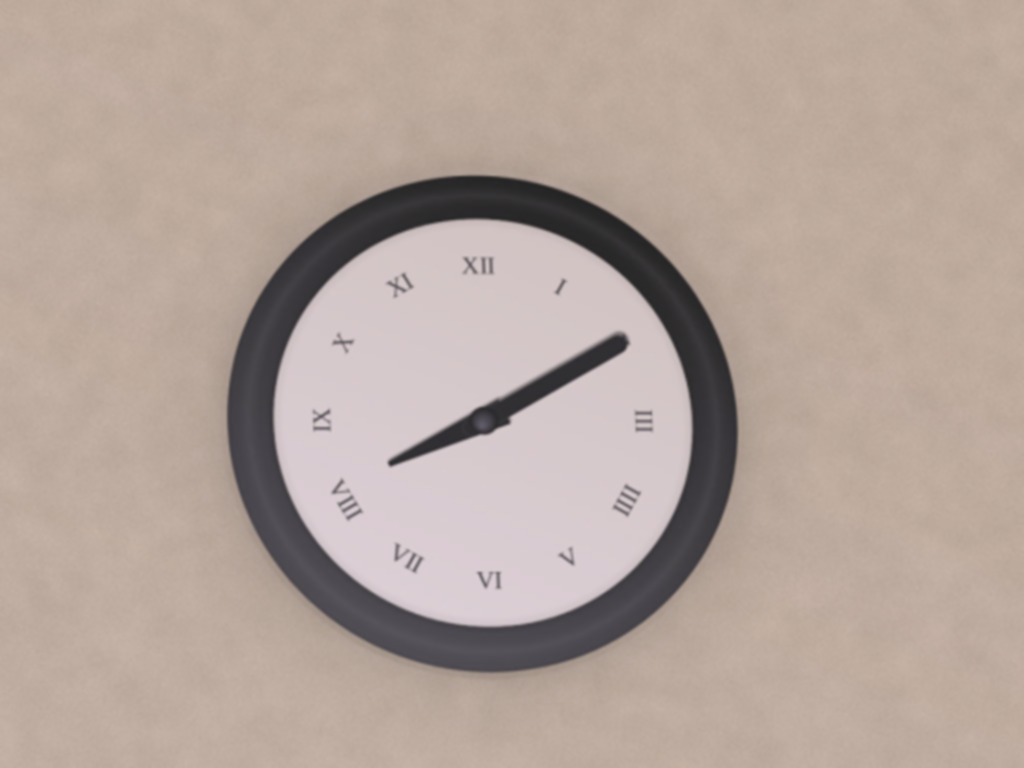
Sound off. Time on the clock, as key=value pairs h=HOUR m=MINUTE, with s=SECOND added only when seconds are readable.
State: h=8 m=10
